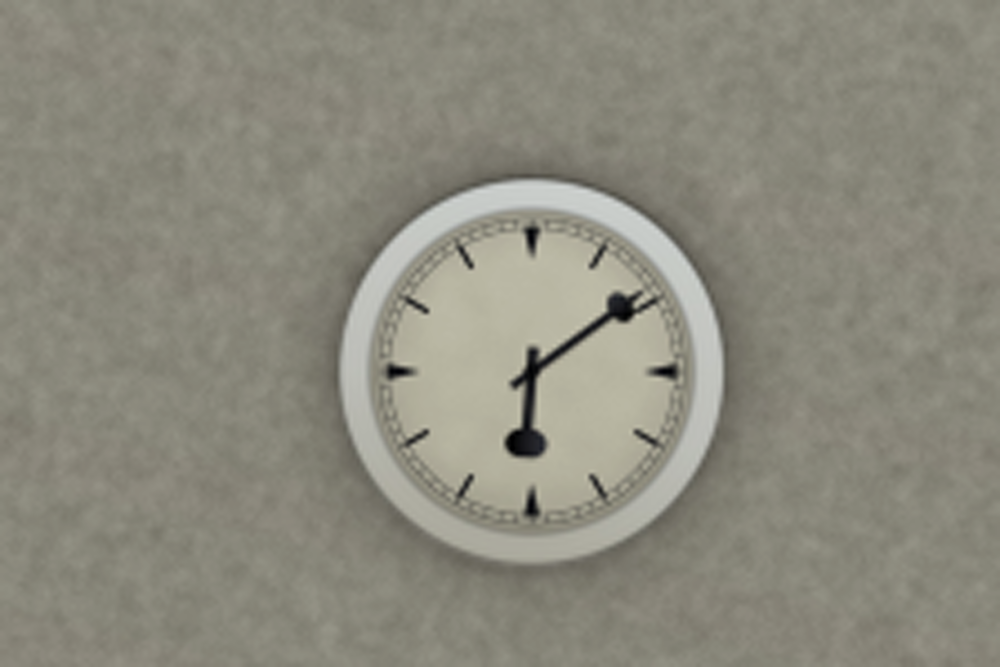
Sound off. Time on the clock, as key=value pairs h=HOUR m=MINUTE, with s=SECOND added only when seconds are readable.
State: h=6 m=9
